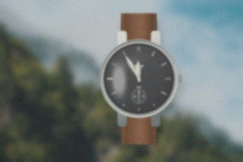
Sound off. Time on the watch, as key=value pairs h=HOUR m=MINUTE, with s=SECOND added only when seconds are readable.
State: h=11 m=55
